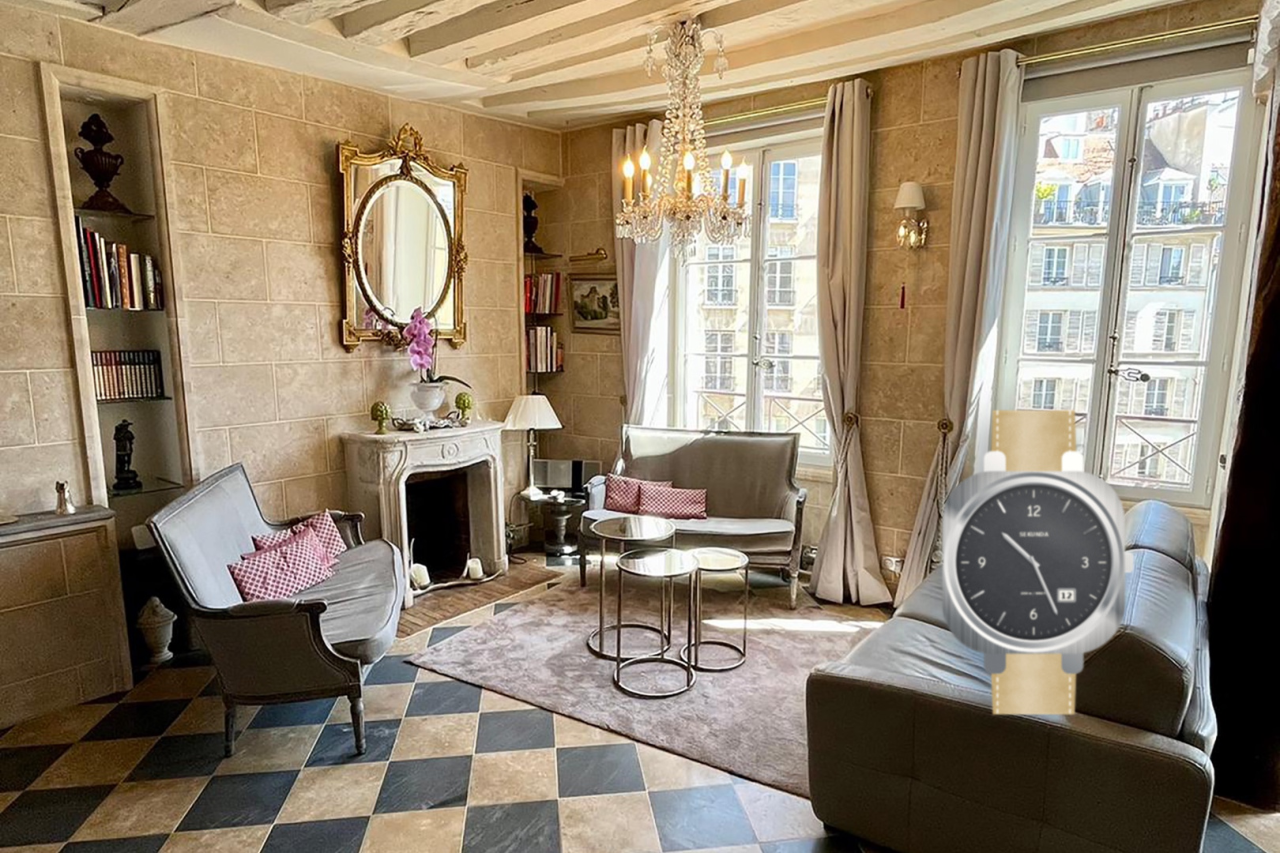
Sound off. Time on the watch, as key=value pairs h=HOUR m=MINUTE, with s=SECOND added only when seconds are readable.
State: h=10 m=26
